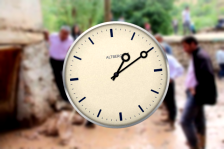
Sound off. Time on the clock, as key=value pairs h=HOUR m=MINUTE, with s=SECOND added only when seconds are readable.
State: h=1 m=10
